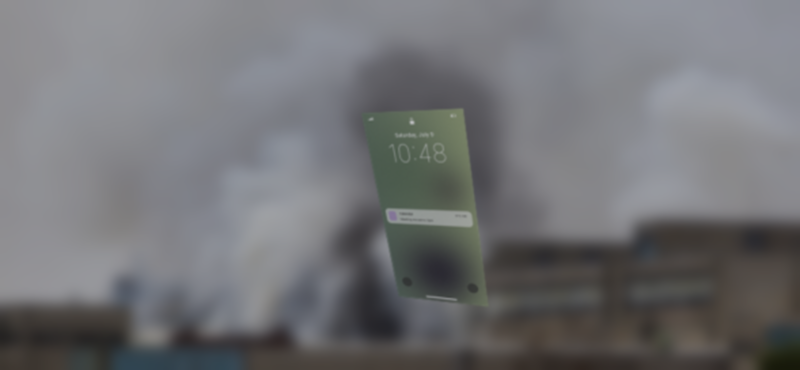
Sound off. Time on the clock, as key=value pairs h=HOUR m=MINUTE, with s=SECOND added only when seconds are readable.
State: h=10 m=48
